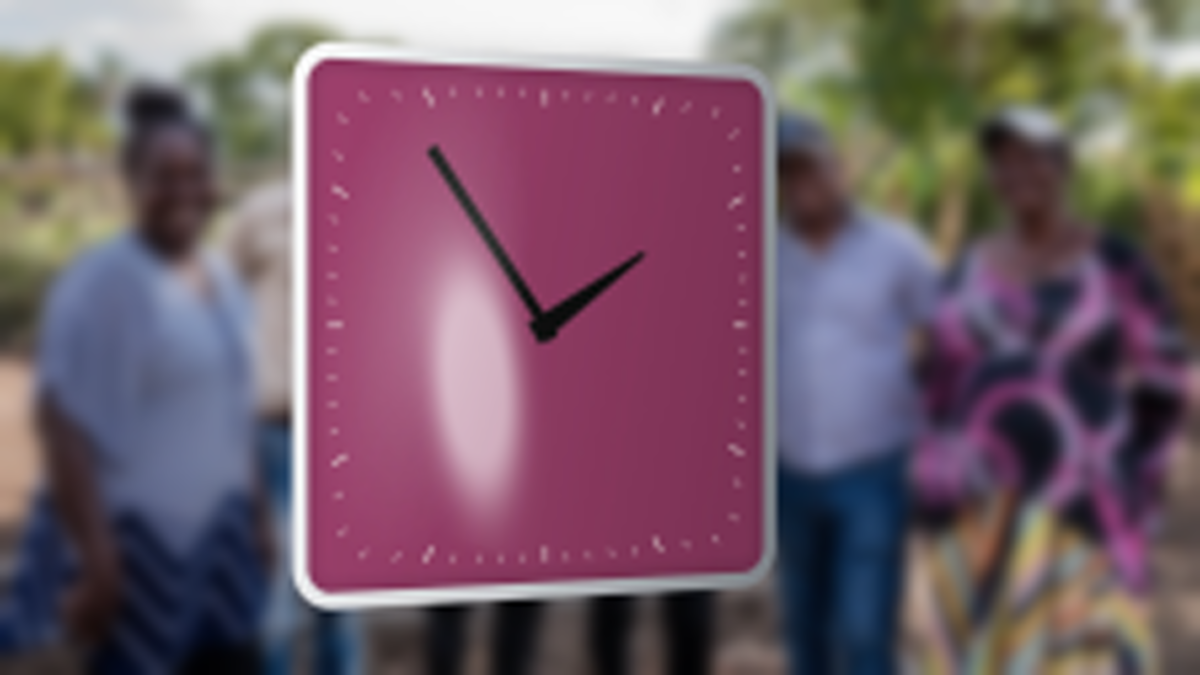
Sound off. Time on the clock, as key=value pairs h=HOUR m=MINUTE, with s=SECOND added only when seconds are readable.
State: h=1 m=54
